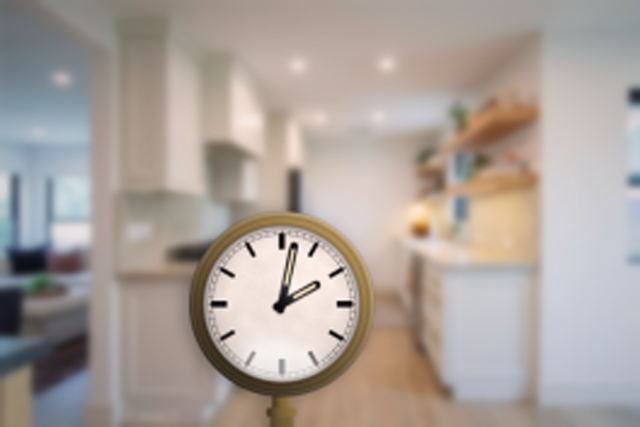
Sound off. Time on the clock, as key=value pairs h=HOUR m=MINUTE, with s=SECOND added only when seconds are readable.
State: h=2 m=2
